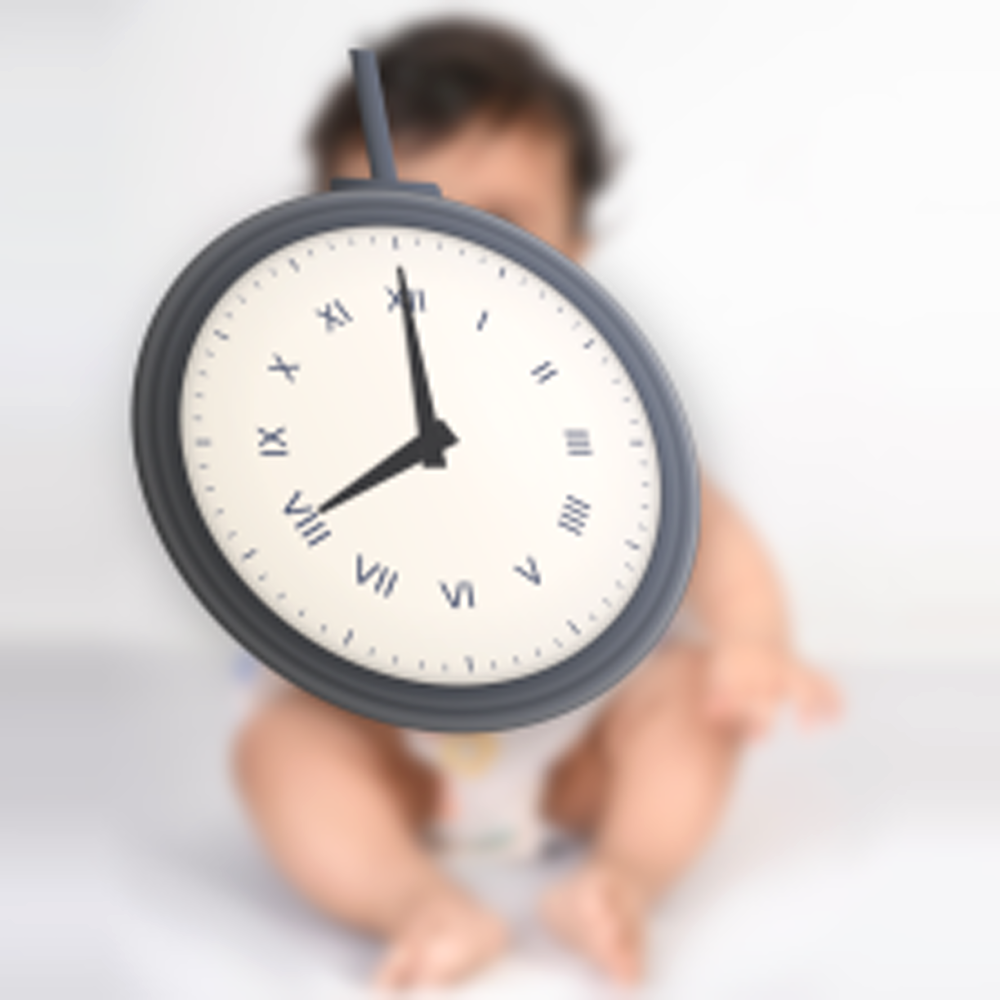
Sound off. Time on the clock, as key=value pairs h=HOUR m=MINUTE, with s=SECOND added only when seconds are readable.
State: h=8 m=0
